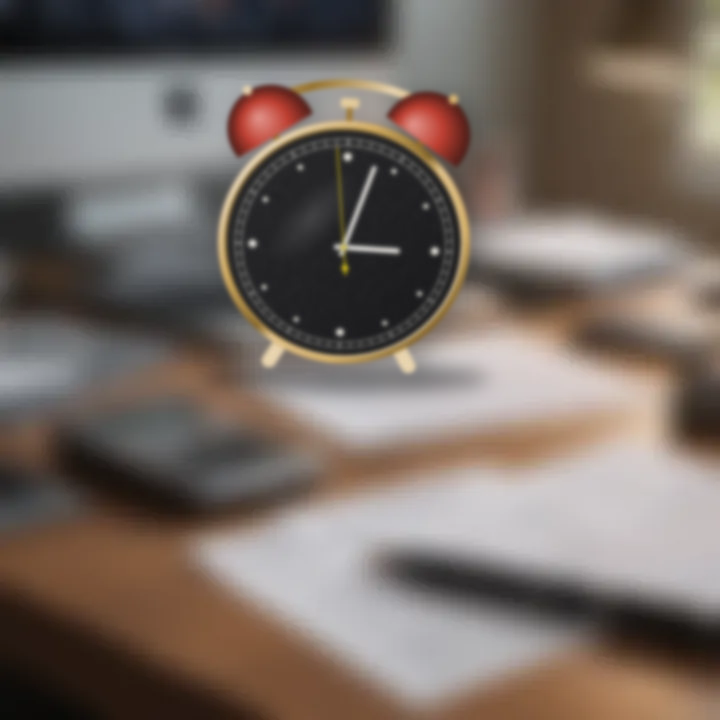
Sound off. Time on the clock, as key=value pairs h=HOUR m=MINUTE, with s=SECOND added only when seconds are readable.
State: h=3 m=2 s=59
